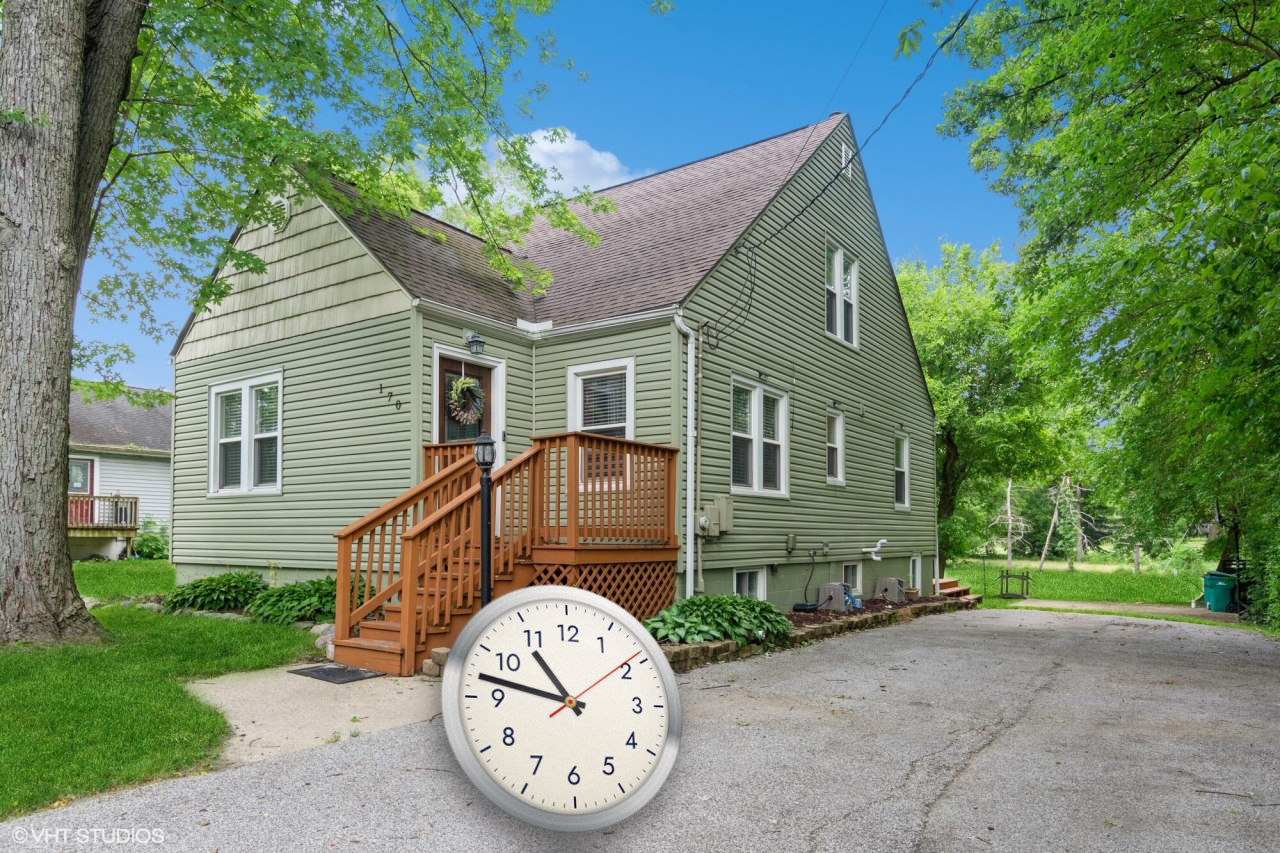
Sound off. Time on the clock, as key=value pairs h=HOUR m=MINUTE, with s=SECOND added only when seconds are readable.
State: h=10 m=47 s=9
